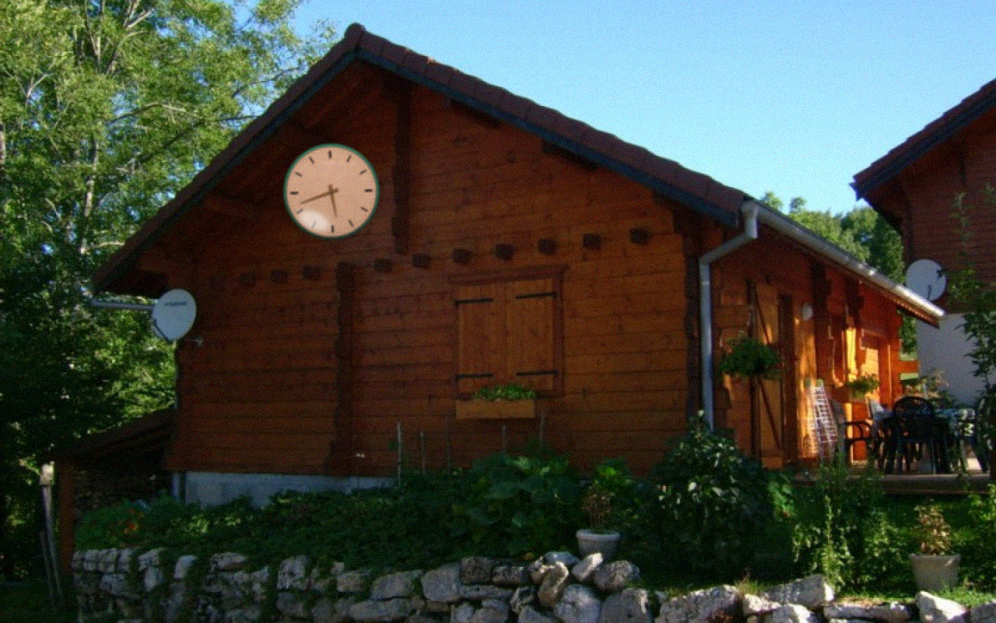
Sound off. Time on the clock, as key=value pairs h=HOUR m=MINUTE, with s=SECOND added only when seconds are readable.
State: h=5 m=42
